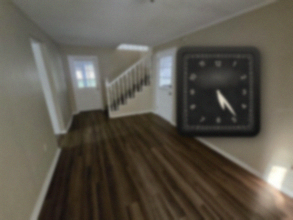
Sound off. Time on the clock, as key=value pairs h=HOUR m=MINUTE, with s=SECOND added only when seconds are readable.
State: h=5 m=24
